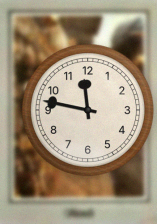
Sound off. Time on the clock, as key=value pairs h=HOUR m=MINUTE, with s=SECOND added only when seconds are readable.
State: h=11 m=47
